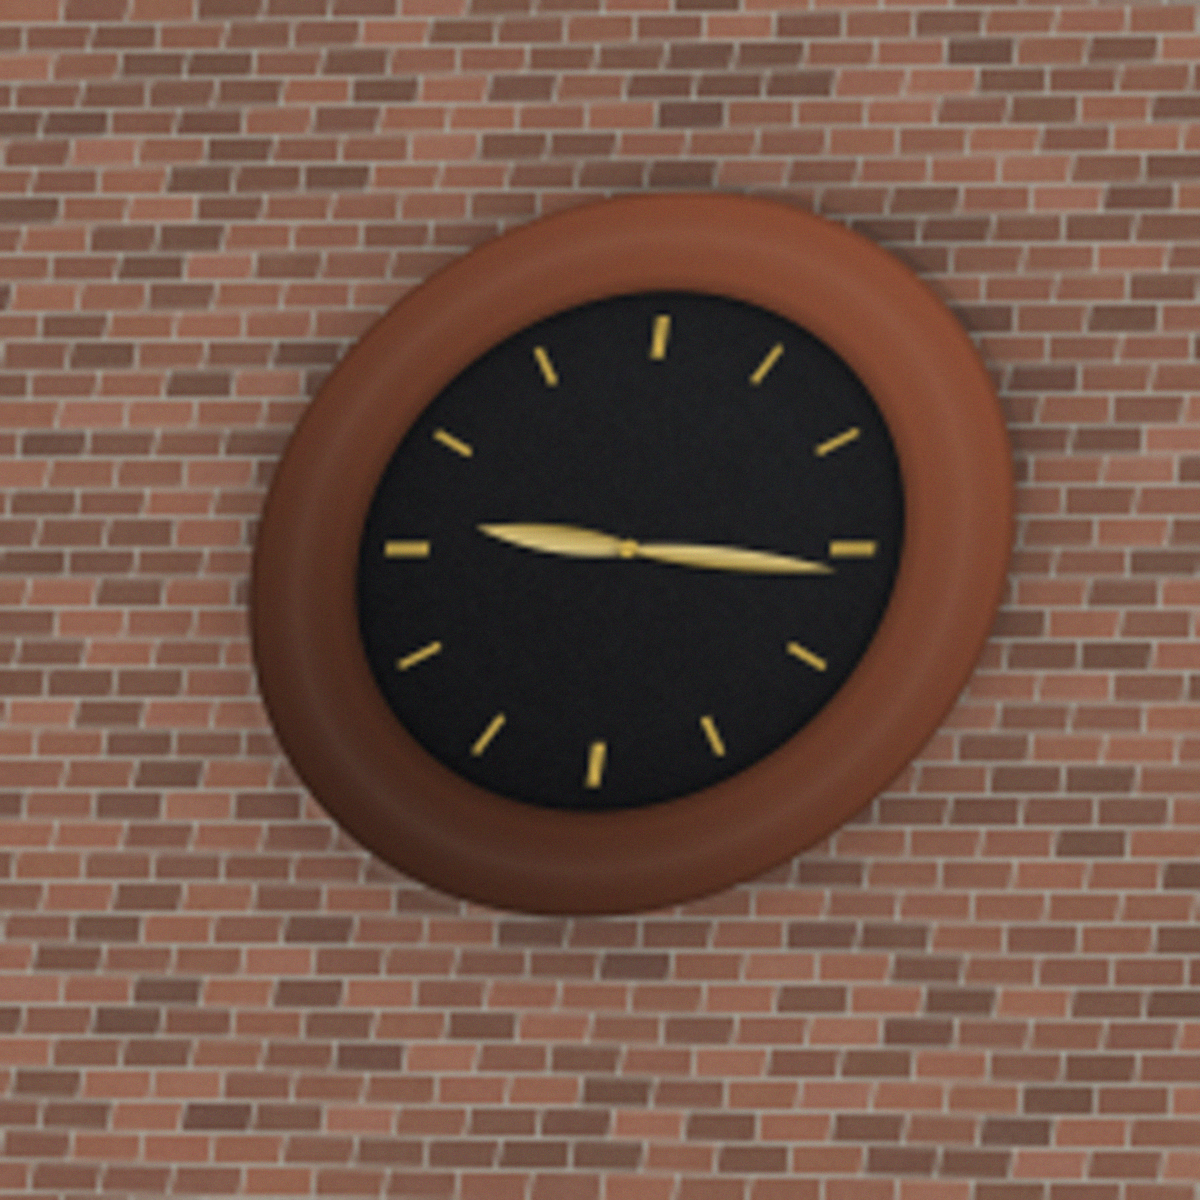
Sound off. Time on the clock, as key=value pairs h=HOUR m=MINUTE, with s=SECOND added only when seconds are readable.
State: h=9 m=16
